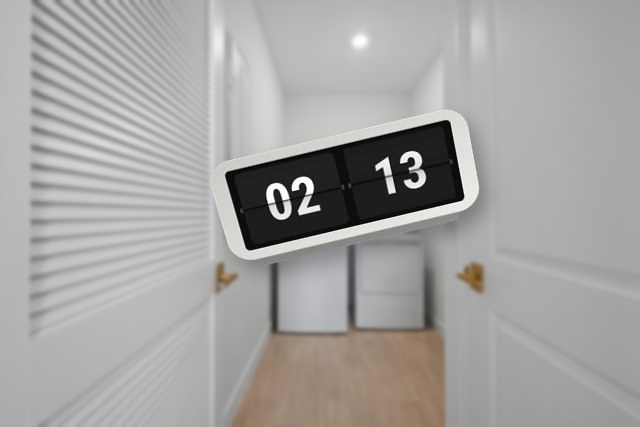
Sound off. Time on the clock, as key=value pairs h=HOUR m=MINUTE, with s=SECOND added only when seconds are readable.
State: h=2 m=13
